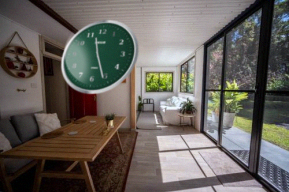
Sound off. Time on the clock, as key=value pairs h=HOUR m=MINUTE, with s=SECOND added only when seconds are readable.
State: h=11 m=26
